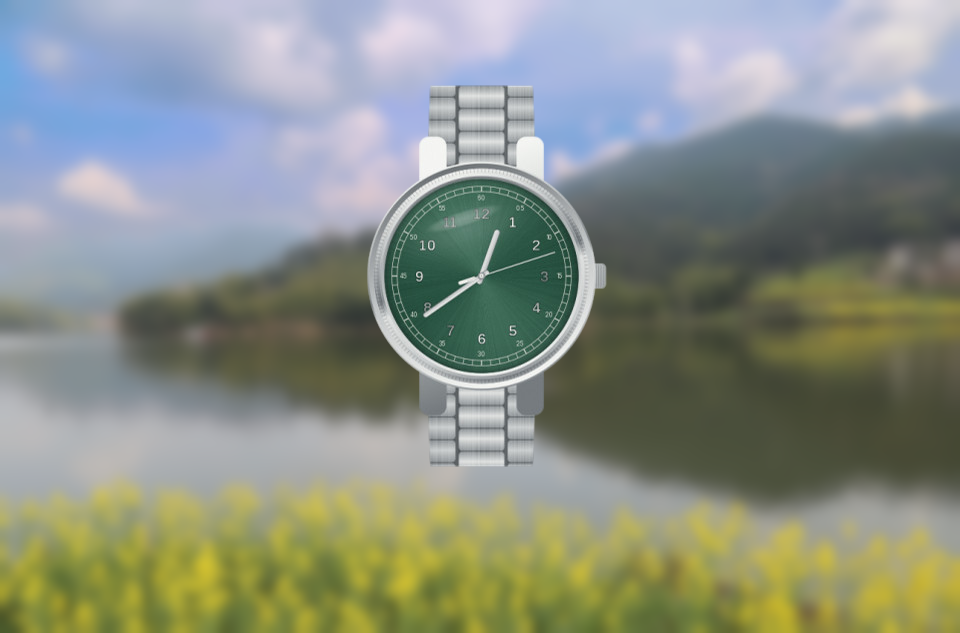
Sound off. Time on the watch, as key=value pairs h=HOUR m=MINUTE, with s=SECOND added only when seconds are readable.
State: h=12 m=39 s=12
